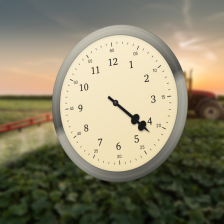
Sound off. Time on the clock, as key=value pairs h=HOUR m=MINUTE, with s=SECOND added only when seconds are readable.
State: h=4 m=22
